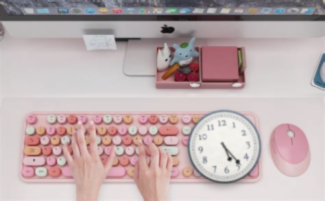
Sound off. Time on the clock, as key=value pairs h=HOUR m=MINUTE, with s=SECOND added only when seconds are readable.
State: h=5 m=24
